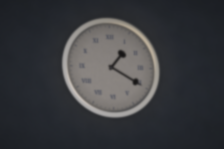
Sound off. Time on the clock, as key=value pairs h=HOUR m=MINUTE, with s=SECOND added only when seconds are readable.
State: h=1 m=20
